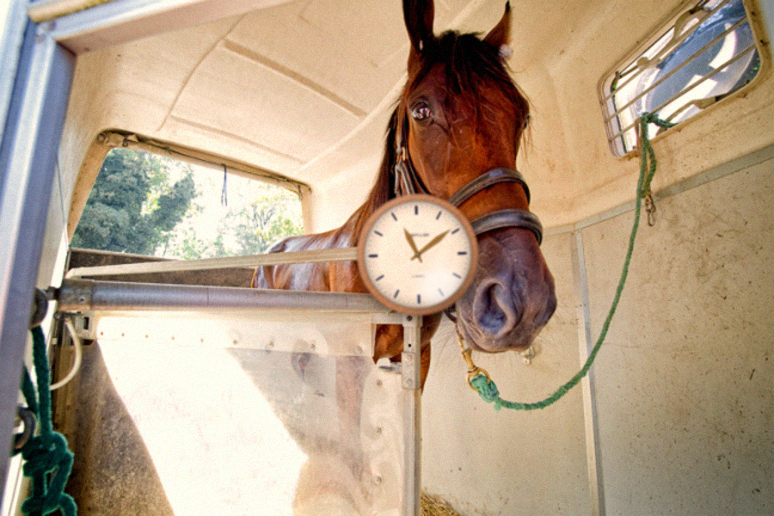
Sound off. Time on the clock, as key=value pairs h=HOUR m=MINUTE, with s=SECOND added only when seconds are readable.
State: h=11 m=9
